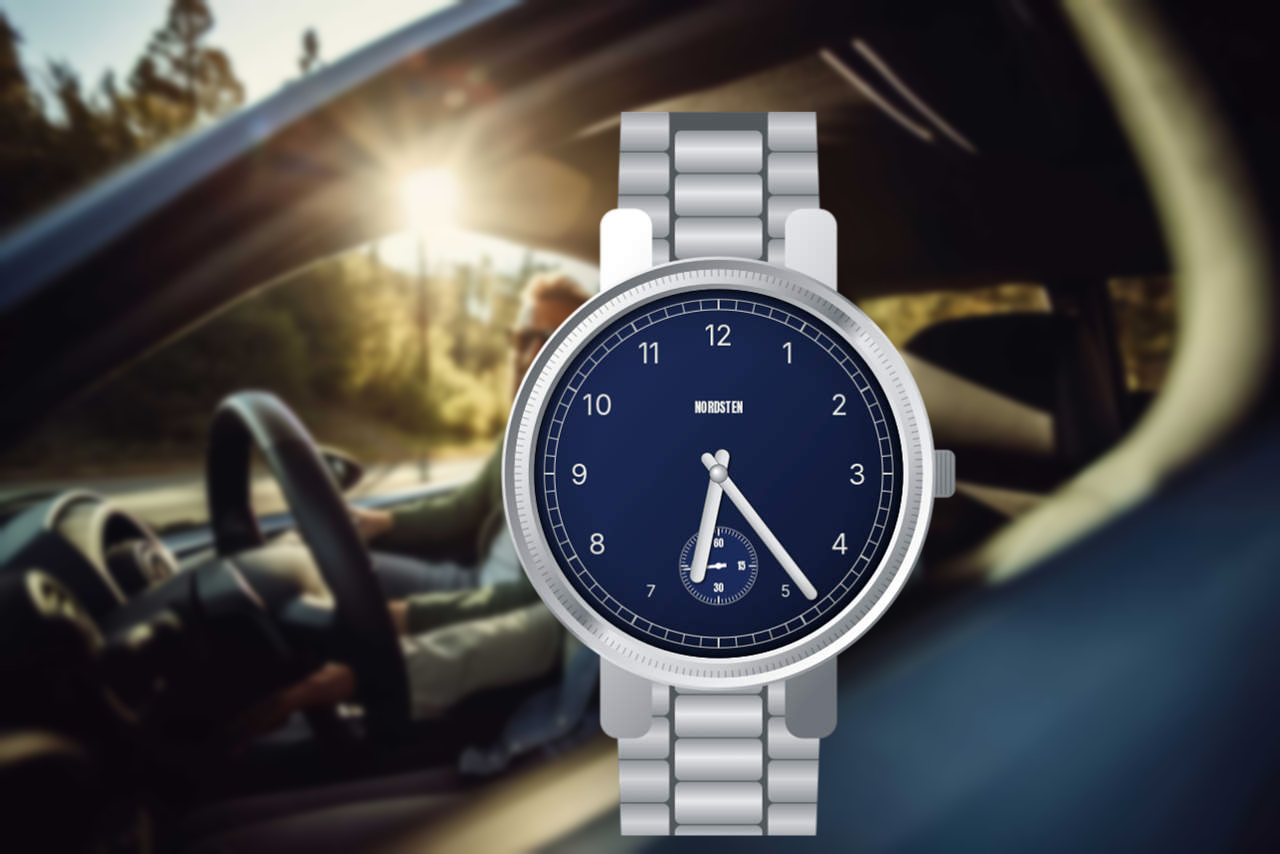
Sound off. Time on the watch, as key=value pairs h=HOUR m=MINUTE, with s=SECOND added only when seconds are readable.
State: h=6 m=23 s=44
